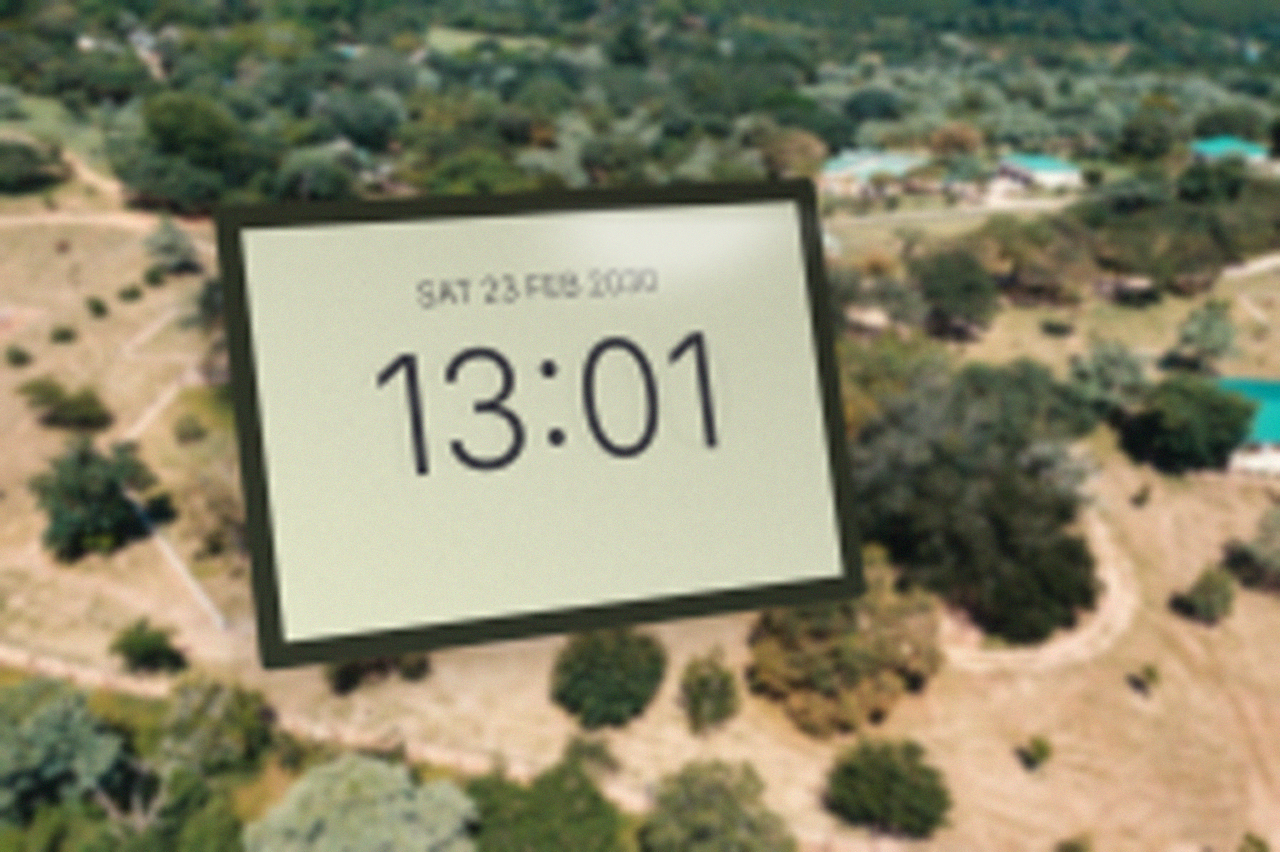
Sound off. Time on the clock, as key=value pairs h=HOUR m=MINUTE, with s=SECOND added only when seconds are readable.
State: h=13 m=1
